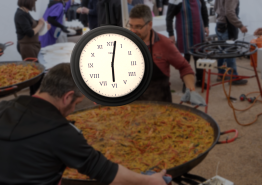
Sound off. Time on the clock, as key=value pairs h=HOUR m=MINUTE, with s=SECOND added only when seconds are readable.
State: h=6 m=2
